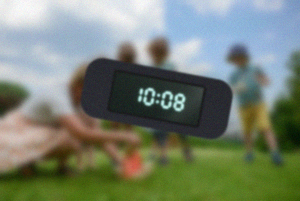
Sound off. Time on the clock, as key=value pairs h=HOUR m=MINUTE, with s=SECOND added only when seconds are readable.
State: h=10 m=8
